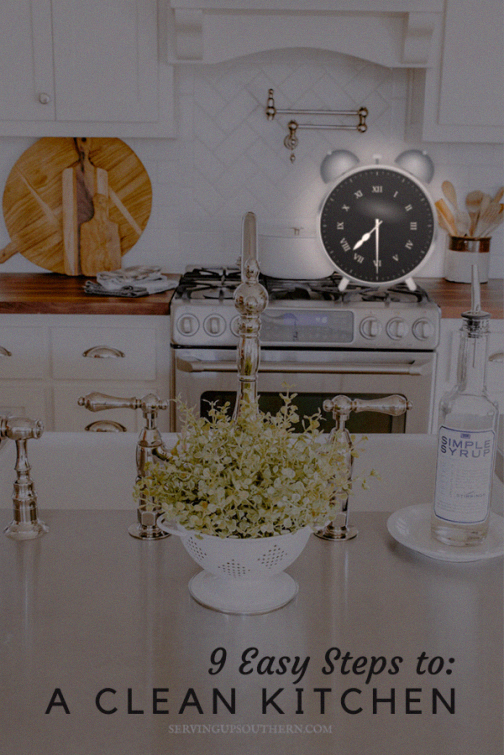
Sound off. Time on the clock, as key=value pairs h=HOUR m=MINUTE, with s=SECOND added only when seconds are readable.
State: h=7 m=30
